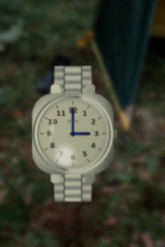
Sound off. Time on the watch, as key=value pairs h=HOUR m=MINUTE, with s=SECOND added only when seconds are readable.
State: h=3 m=0
